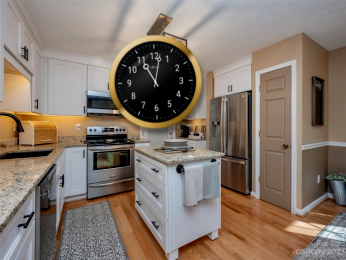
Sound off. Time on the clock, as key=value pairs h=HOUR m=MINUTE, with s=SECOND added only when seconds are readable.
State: h=11 m=2
